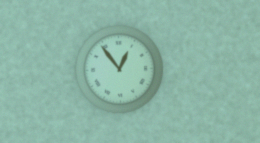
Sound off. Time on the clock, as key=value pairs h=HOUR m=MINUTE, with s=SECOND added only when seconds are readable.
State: h=12 m=54
